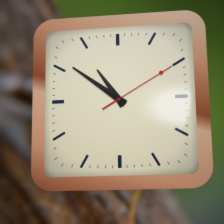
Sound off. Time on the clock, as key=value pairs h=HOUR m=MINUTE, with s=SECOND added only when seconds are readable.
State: h=10 m=51 s=10
